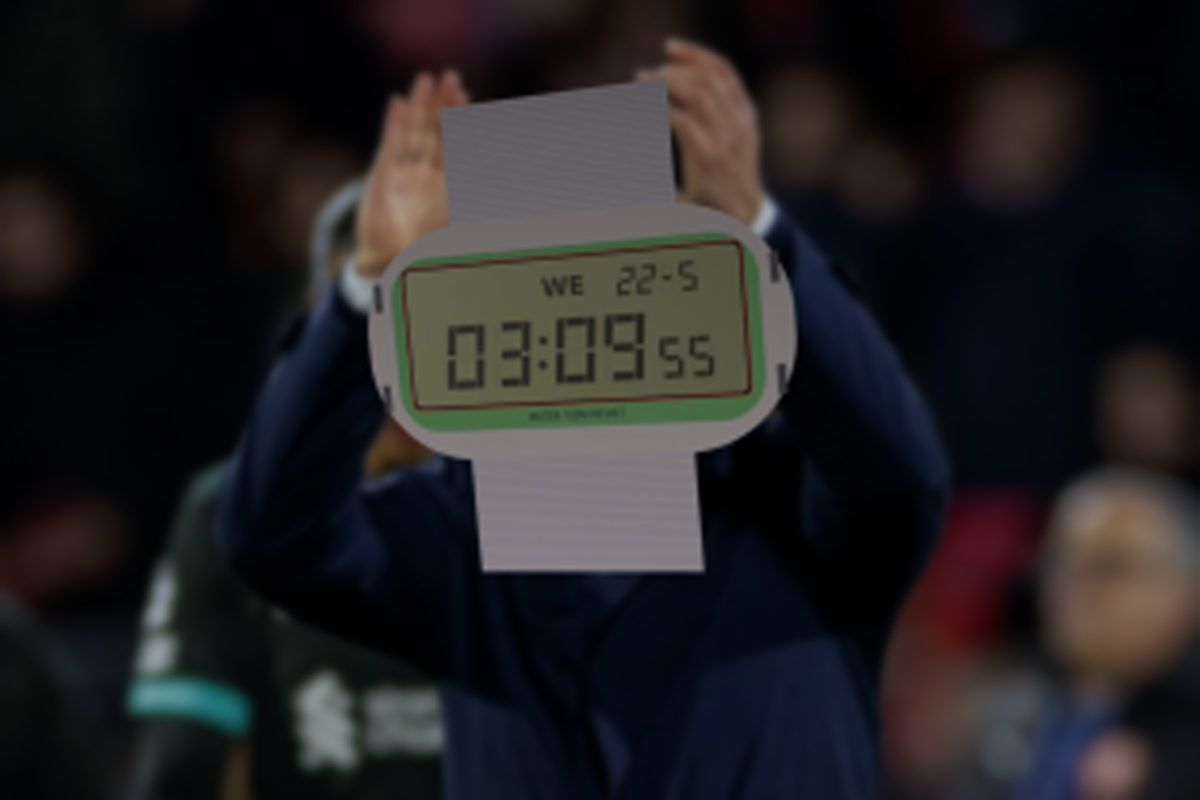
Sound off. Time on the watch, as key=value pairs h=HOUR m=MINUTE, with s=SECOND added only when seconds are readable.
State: h=3 m=9 s=55
